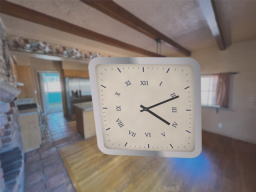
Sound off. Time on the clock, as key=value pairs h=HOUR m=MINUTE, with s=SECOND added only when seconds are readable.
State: h=4 m=11
